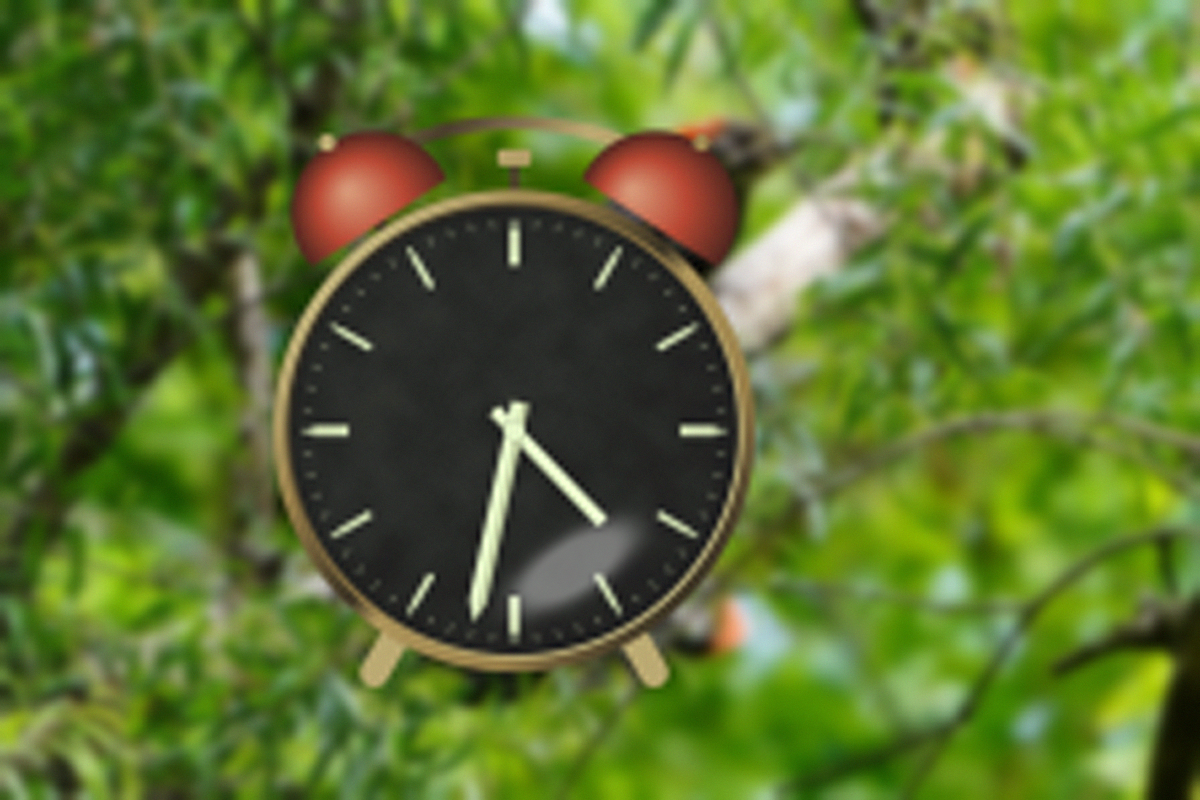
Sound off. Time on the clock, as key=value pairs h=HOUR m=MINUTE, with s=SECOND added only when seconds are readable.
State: h=4 m=32
